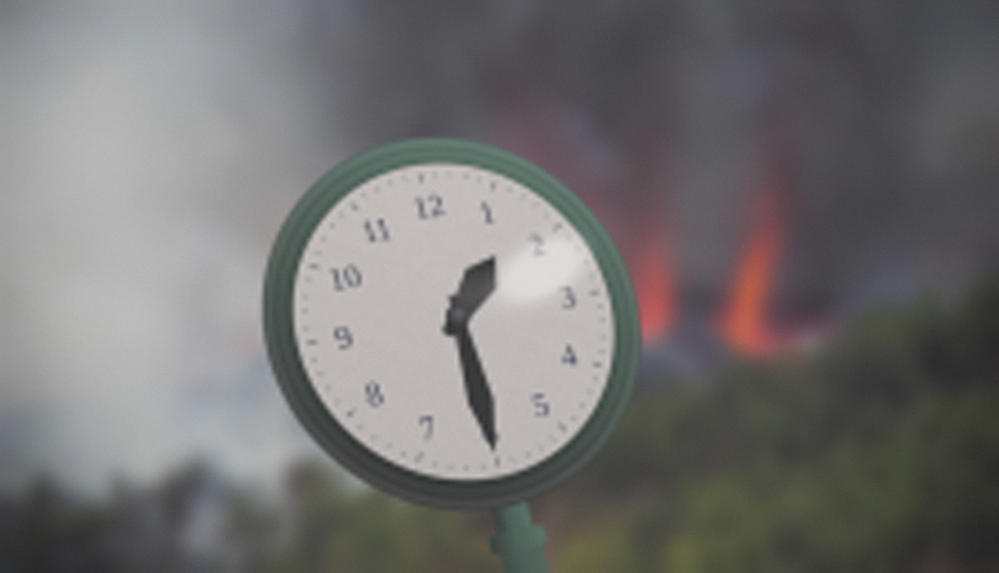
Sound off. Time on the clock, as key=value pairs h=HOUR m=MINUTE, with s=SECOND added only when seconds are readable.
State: h=1 m=30
